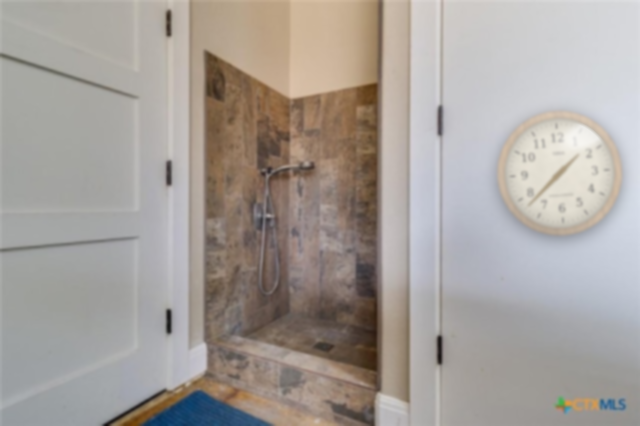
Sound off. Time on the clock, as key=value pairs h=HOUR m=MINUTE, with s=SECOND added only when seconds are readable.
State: h=1 m=38
